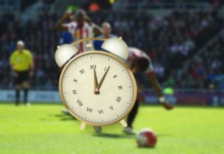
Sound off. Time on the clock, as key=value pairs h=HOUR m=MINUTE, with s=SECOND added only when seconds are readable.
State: h=12 m=6
